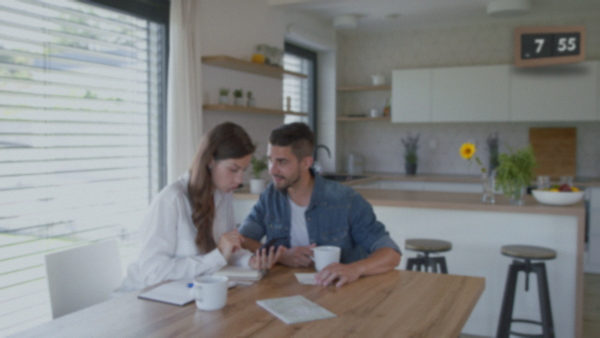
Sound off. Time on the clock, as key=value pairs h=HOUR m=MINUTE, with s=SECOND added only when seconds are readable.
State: h=7 m=55
